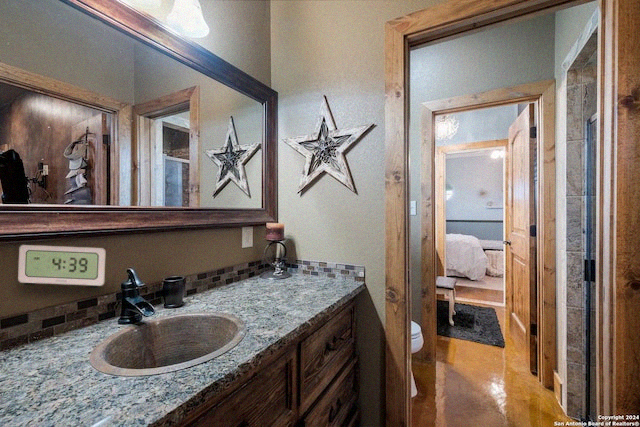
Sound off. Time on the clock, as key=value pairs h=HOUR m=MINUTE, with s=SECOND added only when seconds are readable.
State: h=4 m=39
